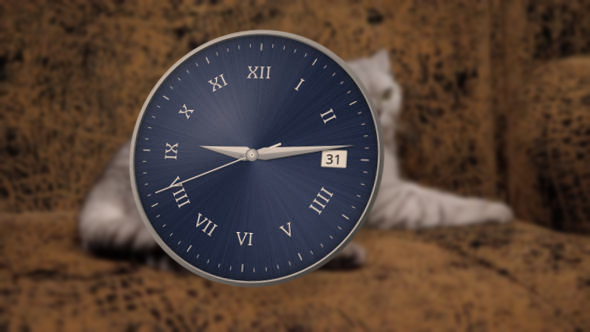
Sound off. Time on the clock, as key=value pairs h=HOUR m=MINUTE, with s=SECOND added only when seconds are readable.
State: h=9 m=13 s=41
